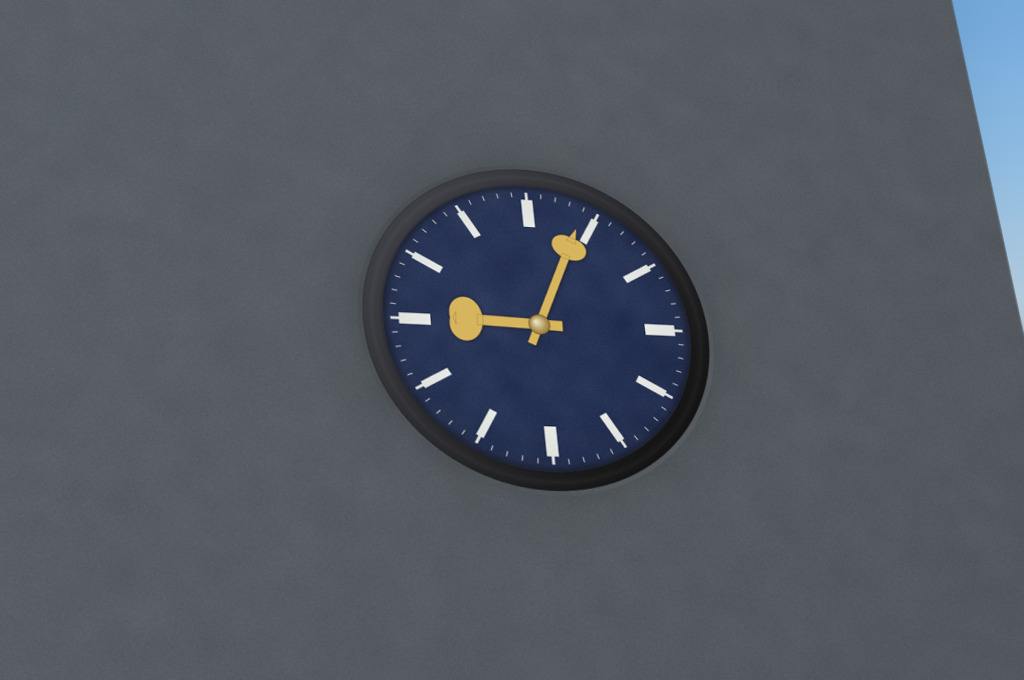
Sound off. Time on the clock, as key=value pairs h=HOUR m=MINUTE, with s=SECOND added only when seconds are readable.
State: h=9 m=4
